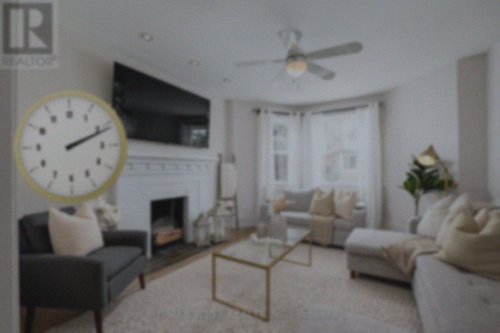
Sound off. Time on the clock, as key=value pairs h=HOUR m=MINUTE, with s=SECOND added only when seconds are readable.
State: h=2 m=11
